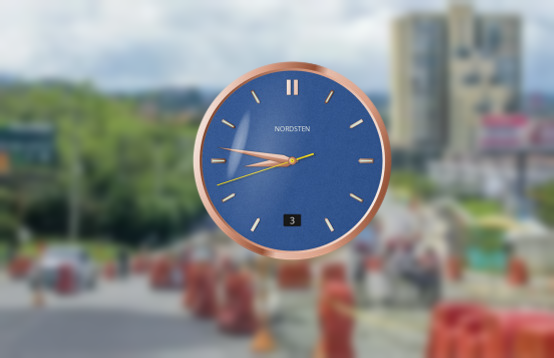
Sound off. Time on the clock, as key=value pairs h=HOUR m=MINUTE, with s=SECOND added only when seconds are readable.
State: h=8 m=46 s=42
